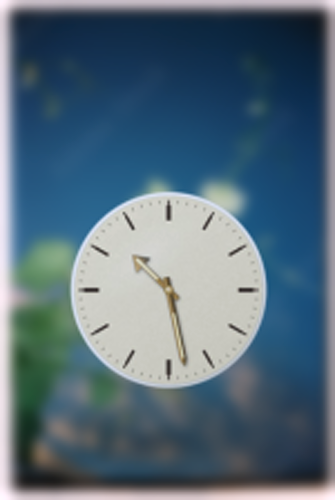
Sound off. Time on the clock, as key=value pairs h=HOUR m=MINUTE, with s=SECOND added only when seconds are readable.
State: h=10 m=28
